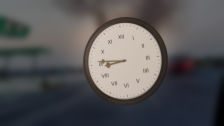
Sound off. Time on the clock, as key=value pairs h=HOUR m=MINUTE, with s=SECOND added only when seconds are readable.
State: h=8 m=46
